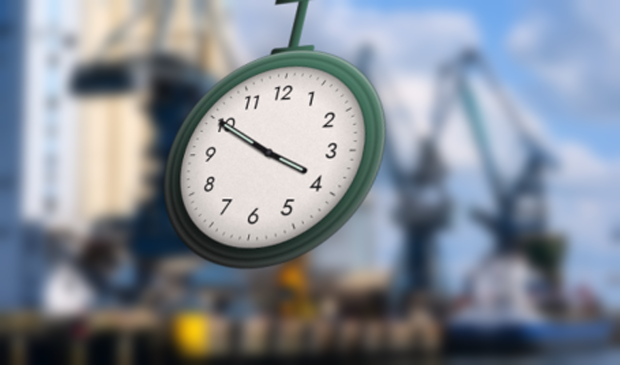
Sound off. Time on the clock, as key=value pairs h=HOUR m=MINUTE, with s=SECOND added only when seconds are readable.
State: h=3 m=50
